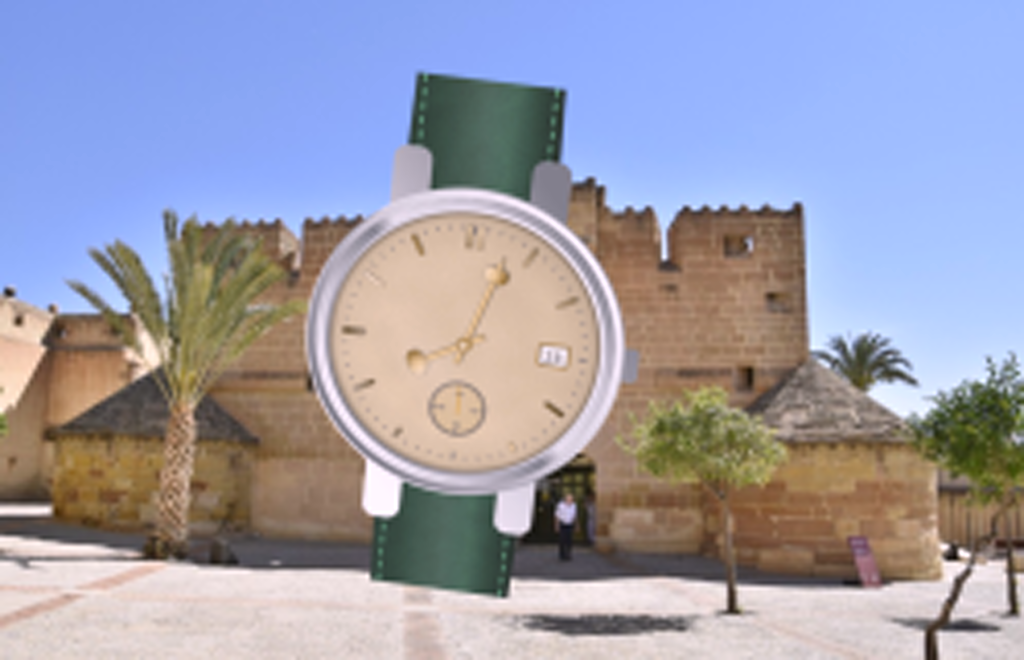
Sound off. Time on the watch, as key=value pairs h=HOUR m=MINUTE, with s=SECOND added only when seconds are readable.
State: h=8 m=3
